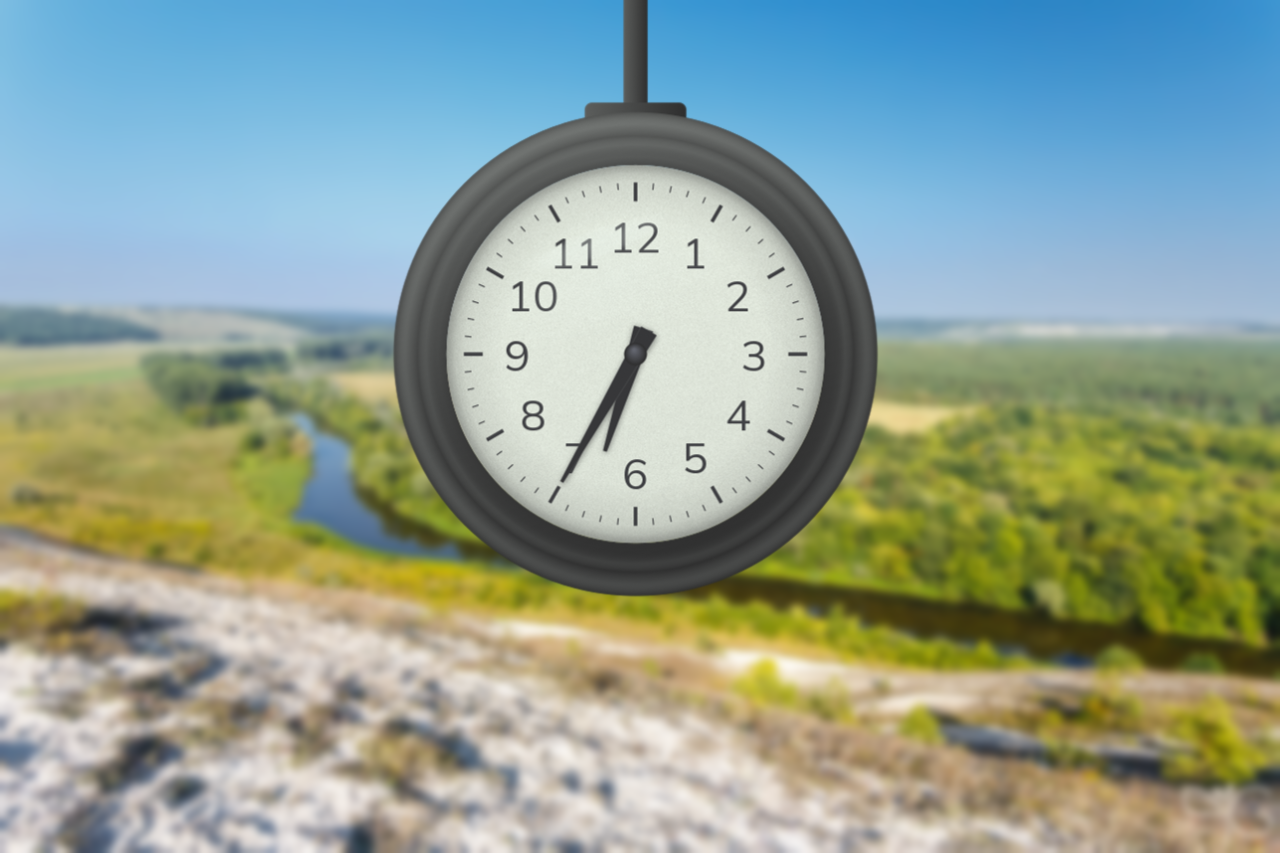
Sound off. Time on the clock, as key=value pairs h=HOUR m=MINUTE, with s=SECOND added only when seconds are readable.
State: h=6 m=35
